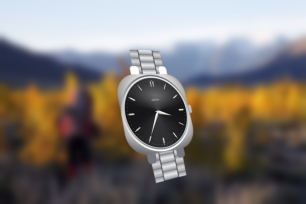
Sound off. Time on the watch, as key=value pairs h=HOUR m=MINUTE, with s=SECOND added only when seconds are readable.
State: h=3 m=35
